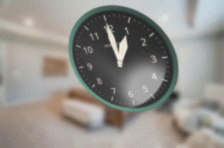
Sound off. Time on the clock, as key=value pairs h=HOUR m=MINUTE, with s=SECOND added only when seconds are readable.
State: h=1 m=0
